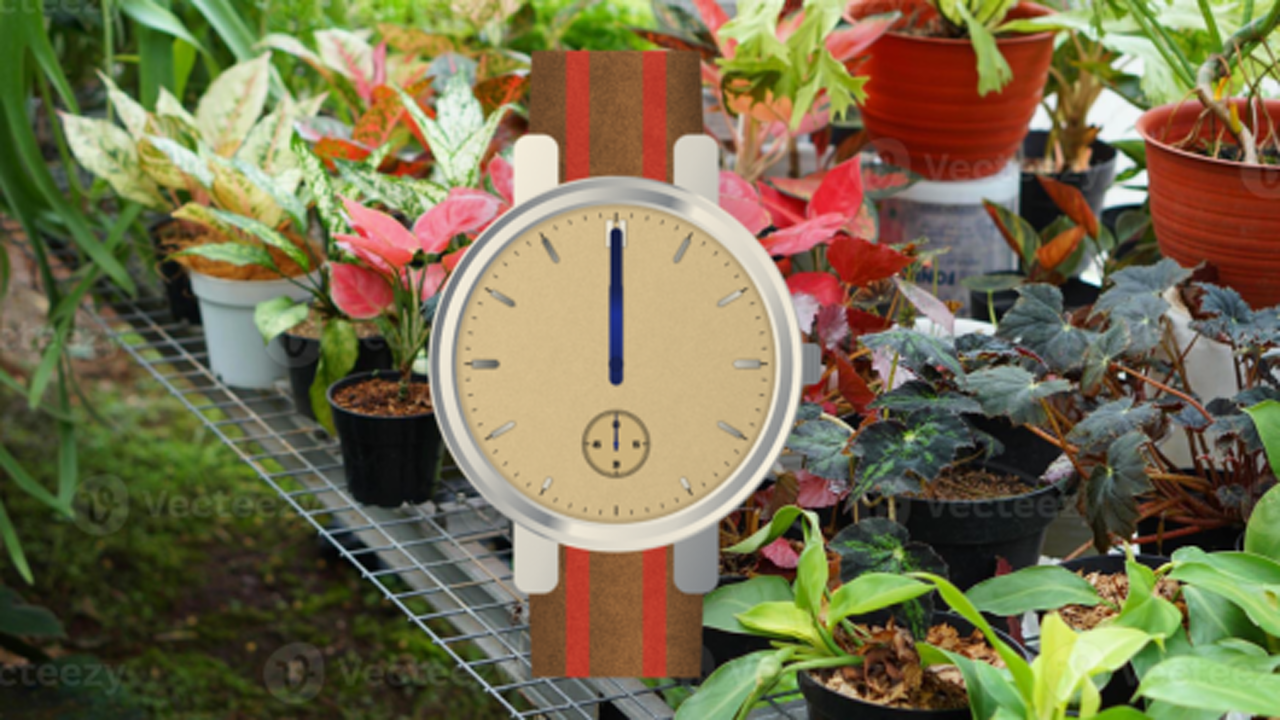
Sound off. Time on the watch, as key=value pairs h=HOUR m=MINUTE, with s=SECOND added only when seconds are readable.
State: h=12 m=0
